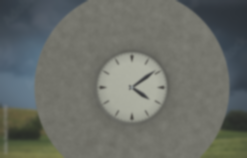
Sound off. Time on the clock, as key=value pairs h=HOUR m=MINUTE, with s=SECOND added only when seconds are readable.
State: h=4 m=9
